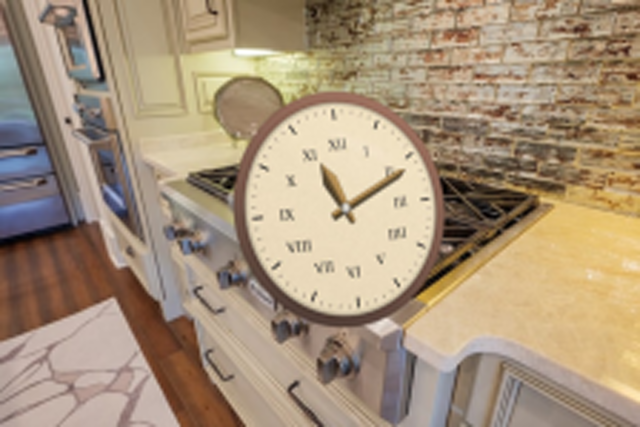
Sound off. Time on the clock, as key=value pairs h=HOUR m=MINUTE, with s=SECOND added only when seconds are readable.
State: h=11 m=11
